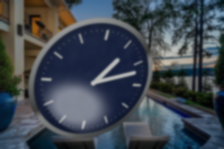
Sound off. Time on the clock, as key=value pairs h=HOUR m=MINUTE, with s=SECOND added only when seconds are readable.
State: h=1 m=12
